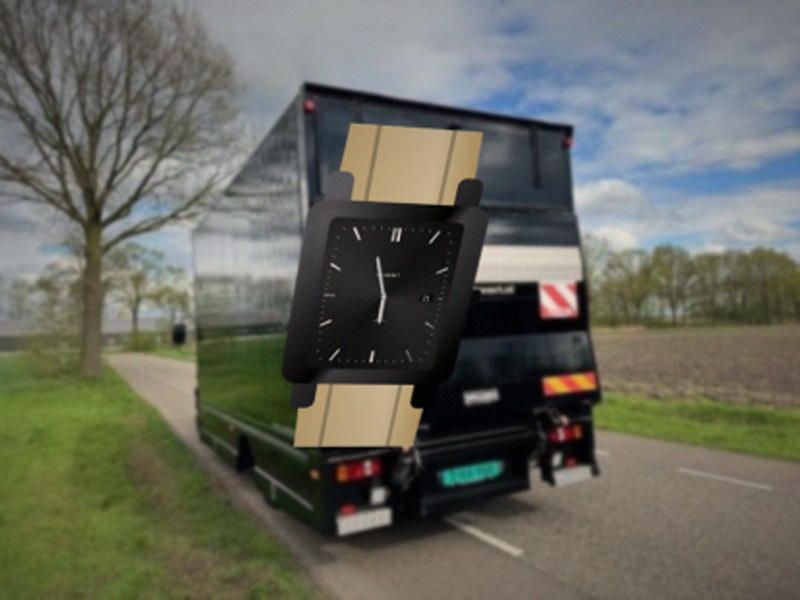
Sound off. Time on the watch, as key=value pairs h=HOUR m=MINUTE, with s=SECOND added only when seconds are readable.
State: h=5 m=57
